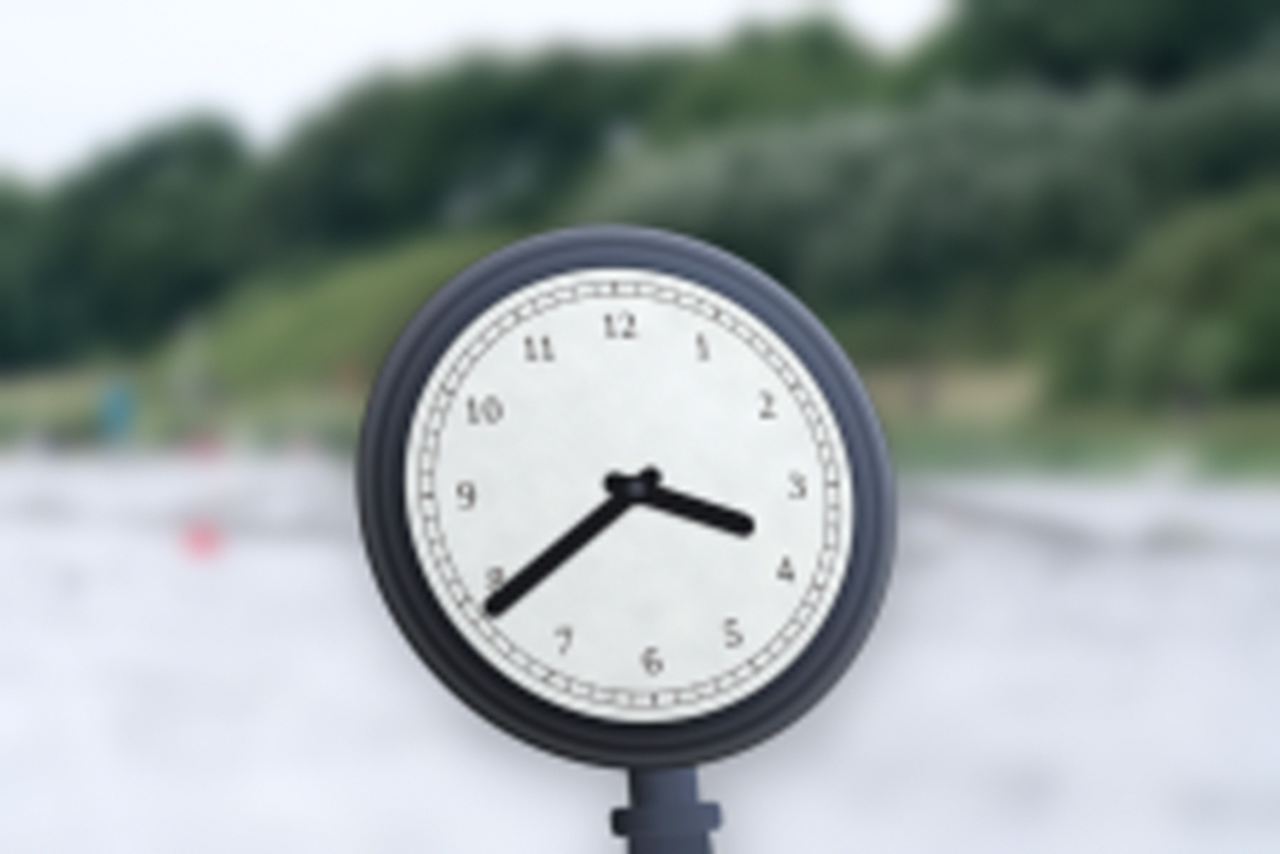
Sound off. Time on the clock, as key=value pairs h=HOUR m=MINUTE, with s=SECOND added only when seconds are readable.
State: h=3 m=39
